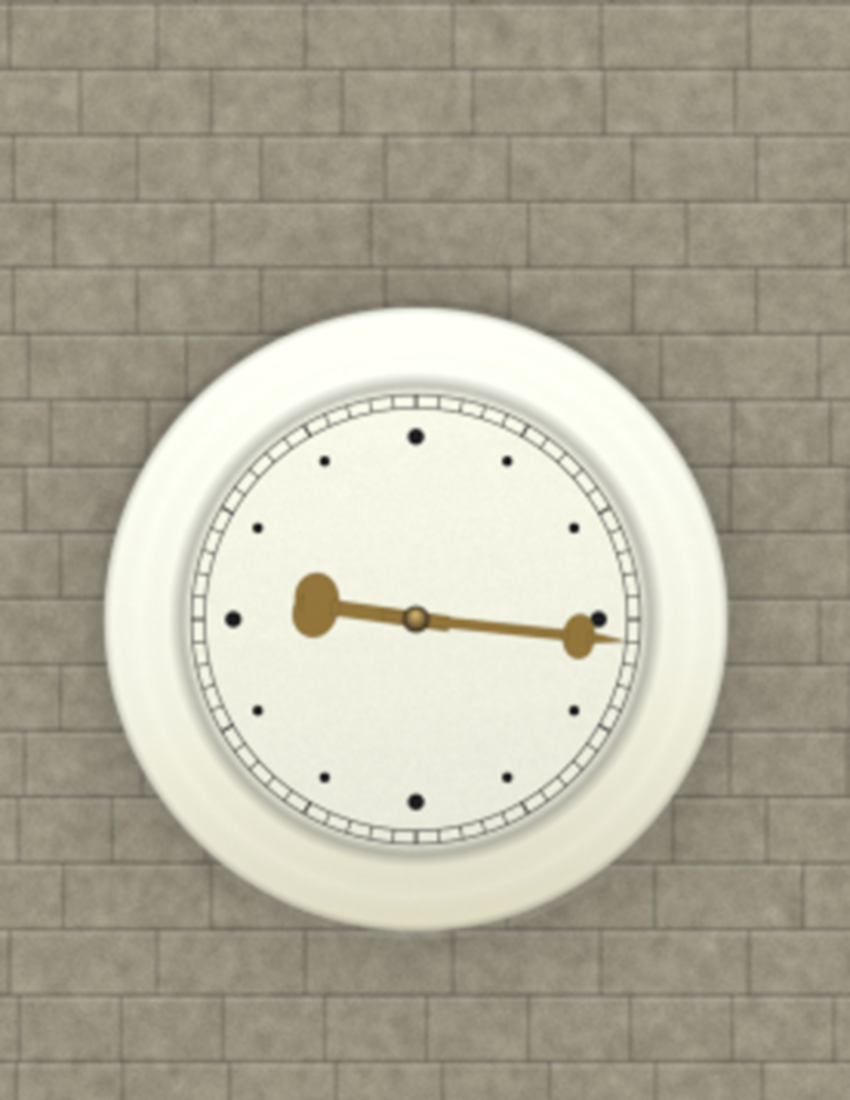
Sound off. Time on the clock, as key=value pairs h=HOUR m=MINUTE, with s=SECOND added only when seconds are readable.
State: h=9 m=16
